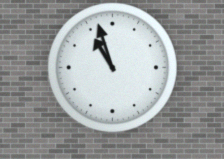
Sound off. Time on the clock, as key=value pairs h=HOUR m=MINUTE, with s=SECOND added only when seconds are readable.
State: h=10 m=57
